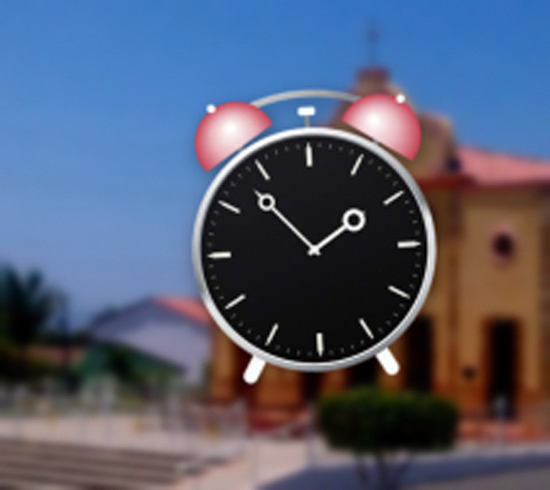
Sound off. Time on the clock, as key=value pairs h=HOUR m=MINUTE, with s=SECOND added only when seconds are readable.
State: h=1 m=53
